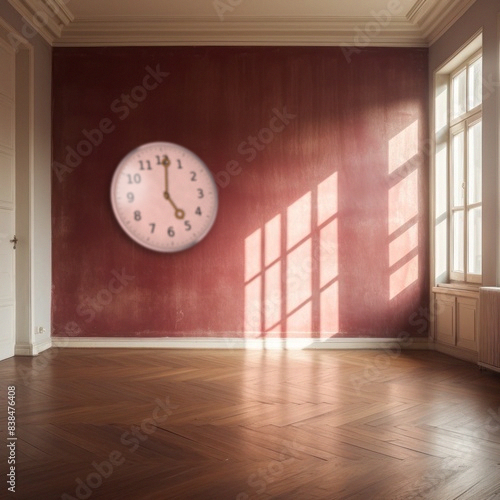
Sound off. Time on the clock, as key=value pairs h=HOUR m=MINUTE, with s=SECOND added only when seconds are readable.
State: h=5 m=1
